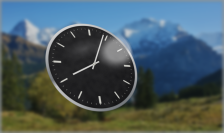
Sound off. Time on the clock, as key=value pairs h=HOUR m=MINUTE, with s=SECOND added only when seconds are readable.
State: h=8 m=4
